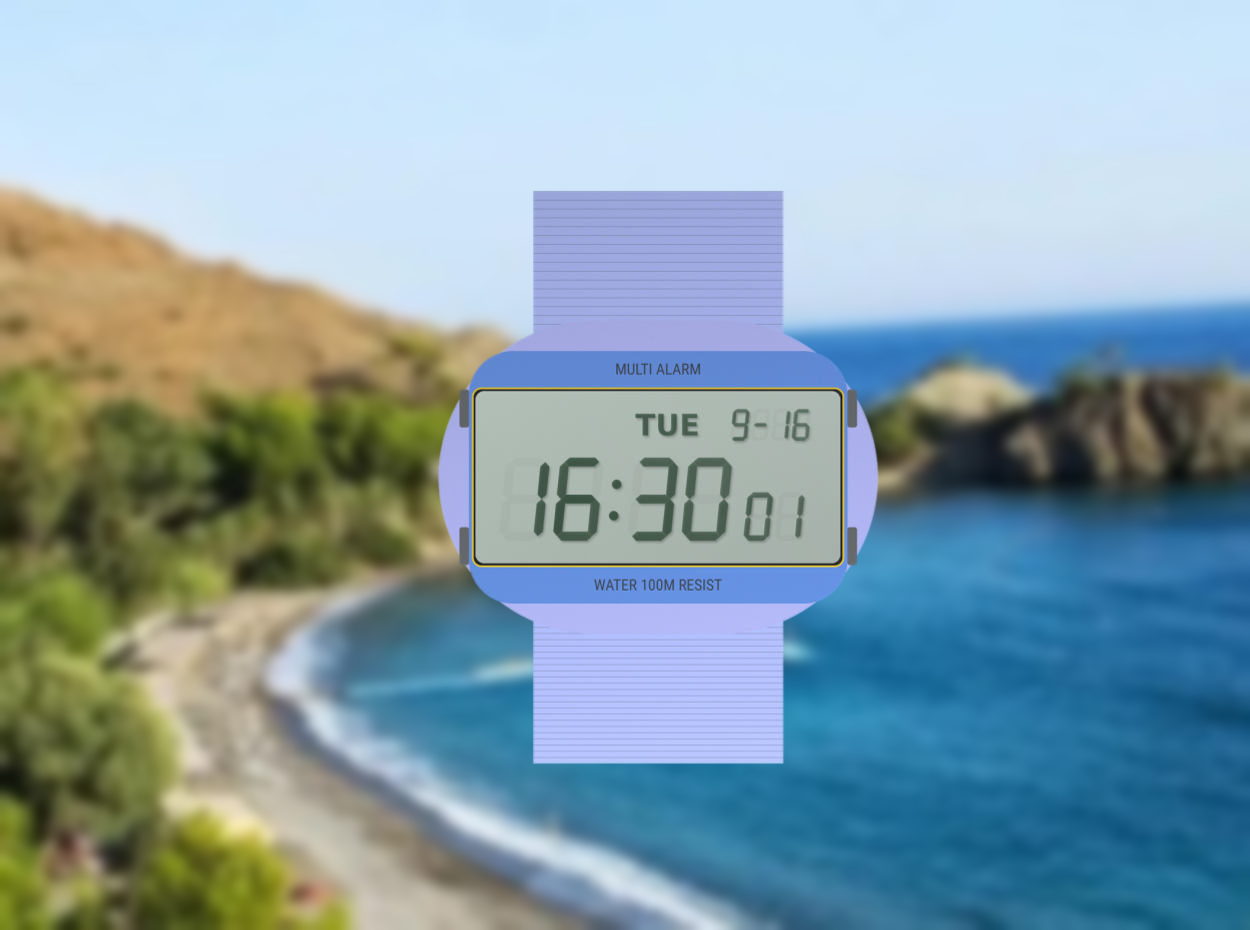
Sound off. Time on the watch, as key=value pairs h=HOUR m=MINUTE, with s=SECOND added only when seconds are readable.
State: h=16 m=30 s=1
